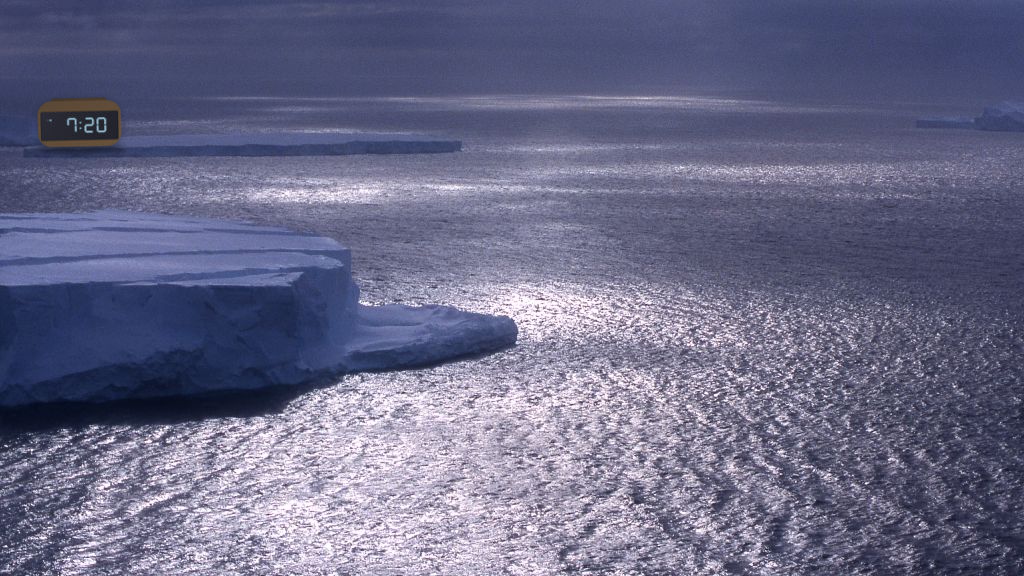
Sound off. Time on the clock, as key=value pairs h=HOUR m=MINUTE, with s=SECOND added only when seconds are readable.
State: h=7 m=20
